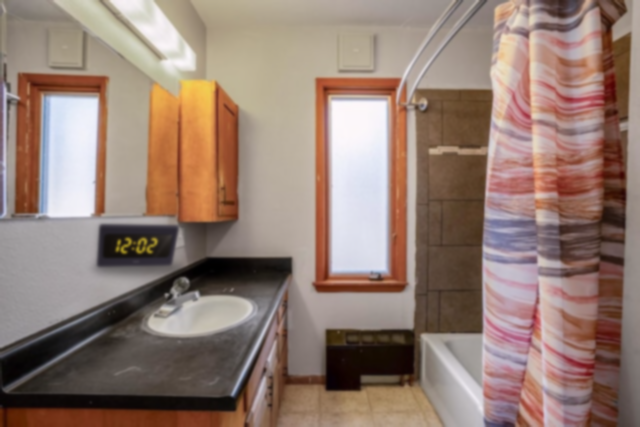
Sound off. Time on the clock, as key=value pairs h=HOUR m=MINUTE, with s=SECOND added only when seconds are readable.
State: h=12 m=2
